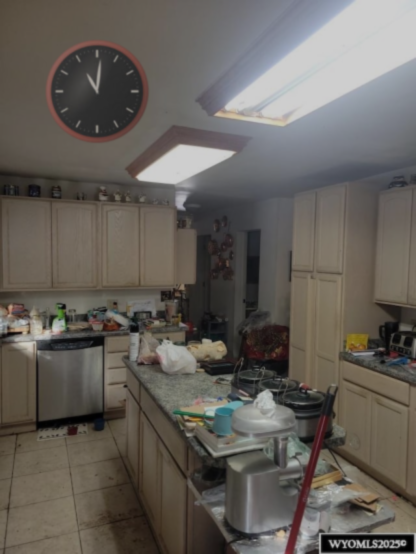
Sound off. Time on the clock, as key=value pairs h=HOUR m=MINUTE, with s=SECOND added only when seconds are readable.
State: h=11 m=1
